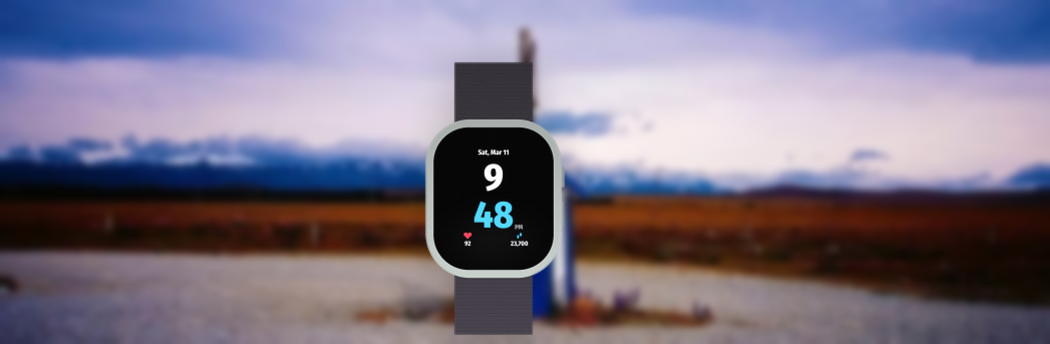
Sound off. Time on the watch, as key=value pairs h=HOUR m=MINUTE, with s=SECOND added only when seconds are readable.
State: h=9 m=48
